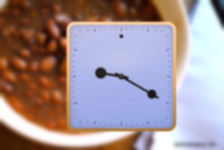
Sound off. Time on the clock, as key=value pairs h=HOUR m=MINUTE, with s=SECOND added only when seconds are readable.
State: h=9 m=20
